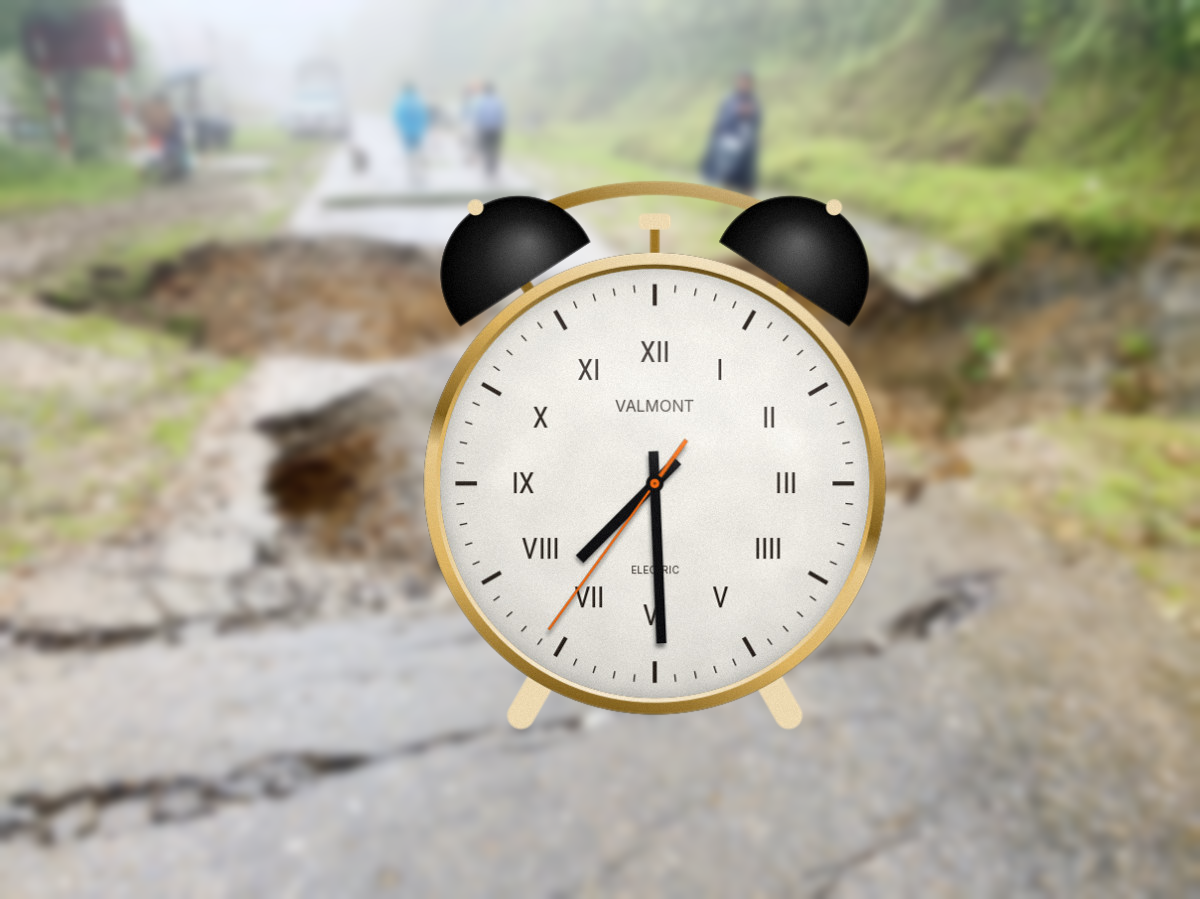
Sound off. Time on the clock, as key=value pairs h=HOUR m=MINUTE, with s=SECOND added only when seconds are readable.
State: h=7 m=29 s=36
